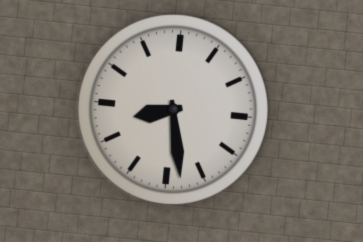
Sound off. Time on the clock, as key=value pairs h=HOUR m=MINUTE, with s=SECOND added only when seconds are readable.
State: h=8 m=28
